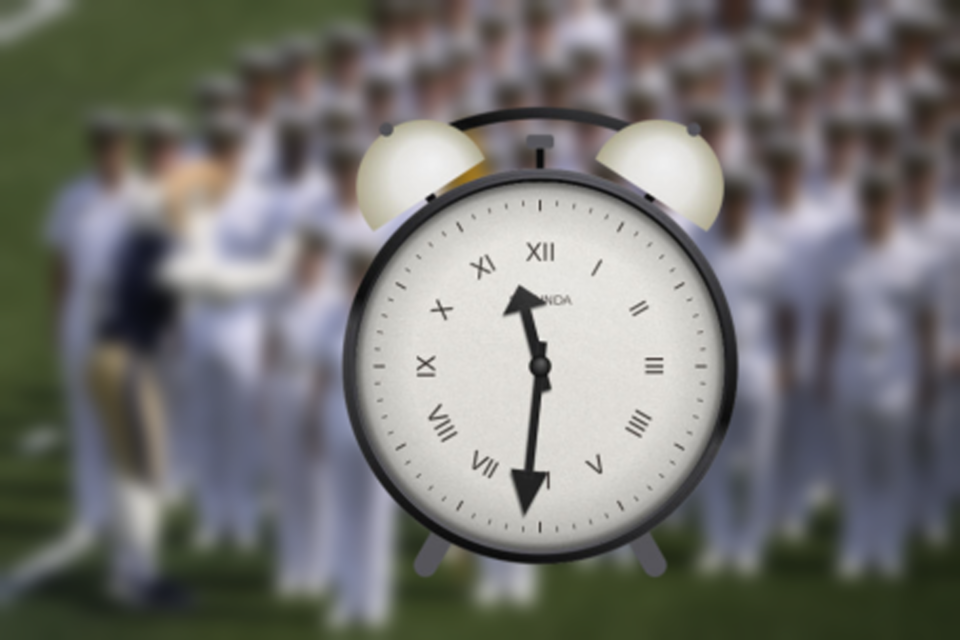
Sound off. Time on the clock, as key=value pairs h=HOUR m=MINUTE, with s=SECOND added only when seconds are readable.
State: h=11 m=31
